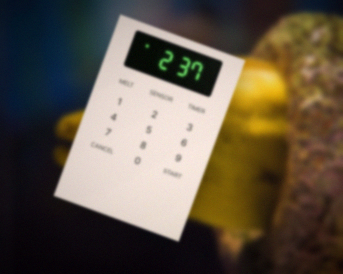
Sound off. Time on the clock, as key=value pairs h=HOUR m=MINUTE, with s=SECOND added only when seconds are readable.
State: h=2 m=37
